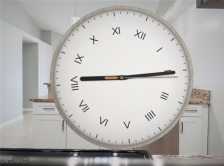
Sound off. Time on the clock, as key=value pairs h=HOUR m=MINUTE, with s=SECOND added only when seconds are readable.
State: h=8 m=10 s=11
